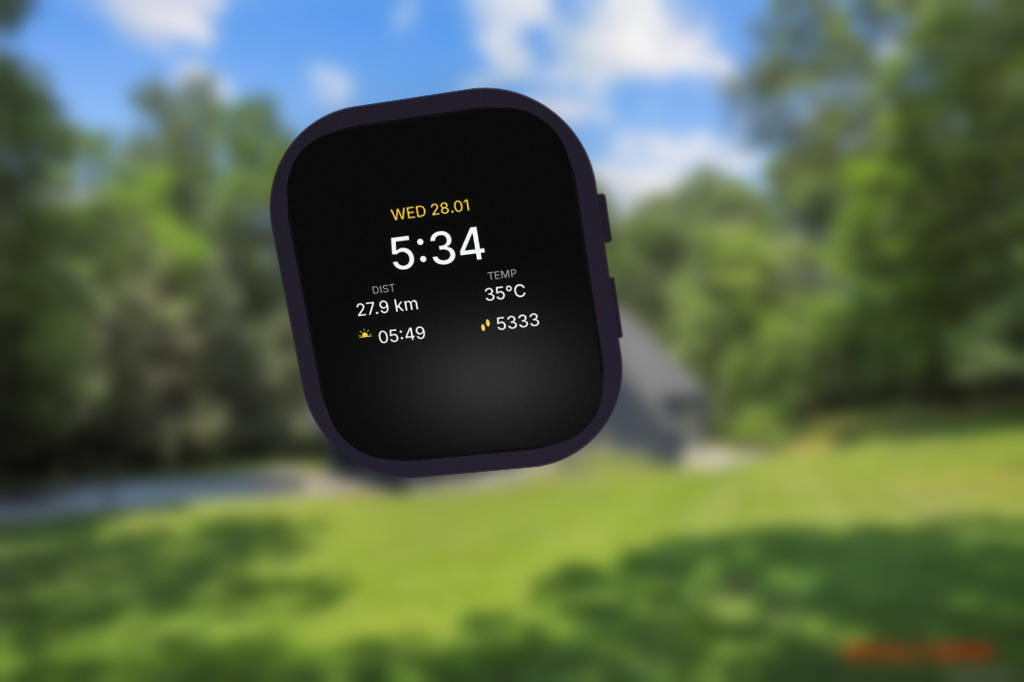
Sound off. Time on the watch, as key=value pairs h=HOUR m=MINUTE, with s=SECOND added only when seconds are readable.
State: h=5 m=34
